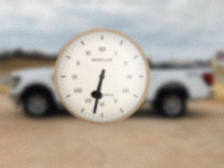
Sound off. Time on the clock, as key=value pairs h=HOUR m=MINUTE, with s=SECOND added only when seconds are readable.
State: h=6 m=32
